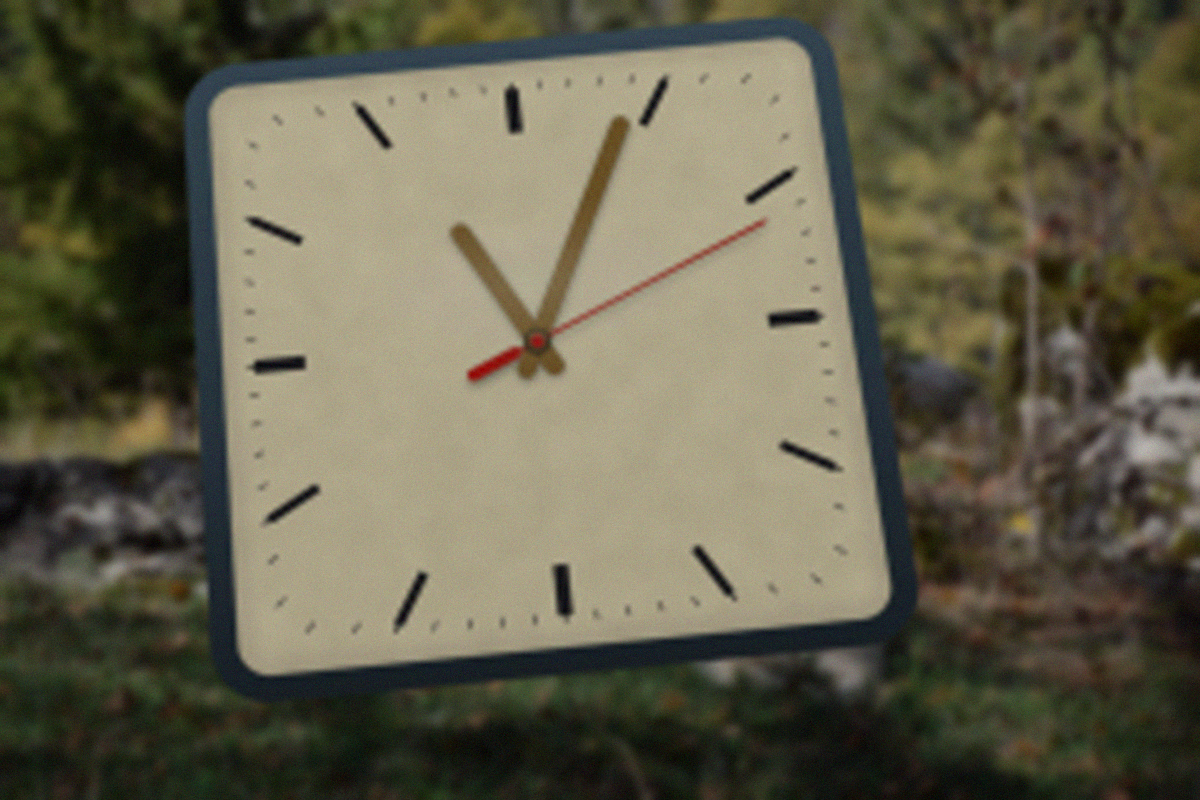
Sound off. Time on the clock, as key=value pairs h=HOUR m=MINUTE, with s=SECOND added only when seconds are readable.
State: h=11 m=4 s=11
